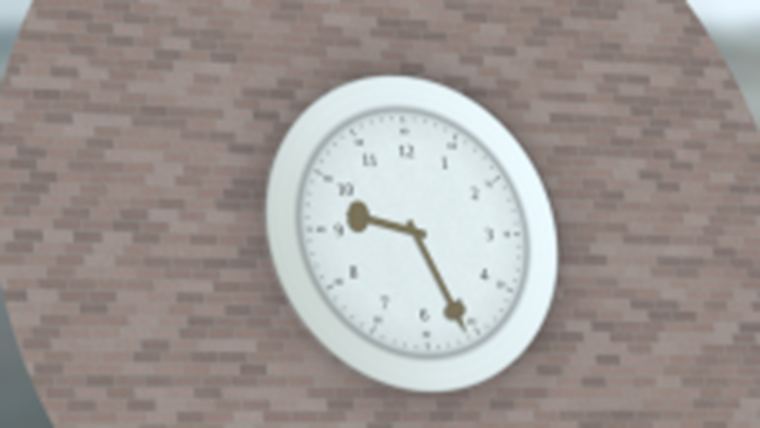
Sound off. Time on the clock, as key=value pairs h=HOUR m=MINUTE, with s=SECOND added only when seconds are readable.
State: h=9 m=26
